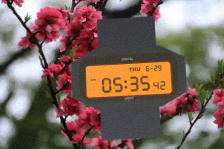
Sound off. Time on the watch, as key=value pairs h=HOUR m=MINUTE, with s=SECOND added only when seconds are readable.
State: h=5 m=35 s=42
